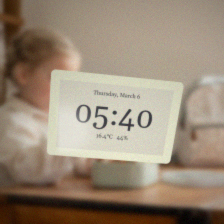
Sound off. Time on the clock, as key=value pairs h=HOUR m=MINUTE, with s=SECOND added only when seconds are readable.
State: h=5 m=40
